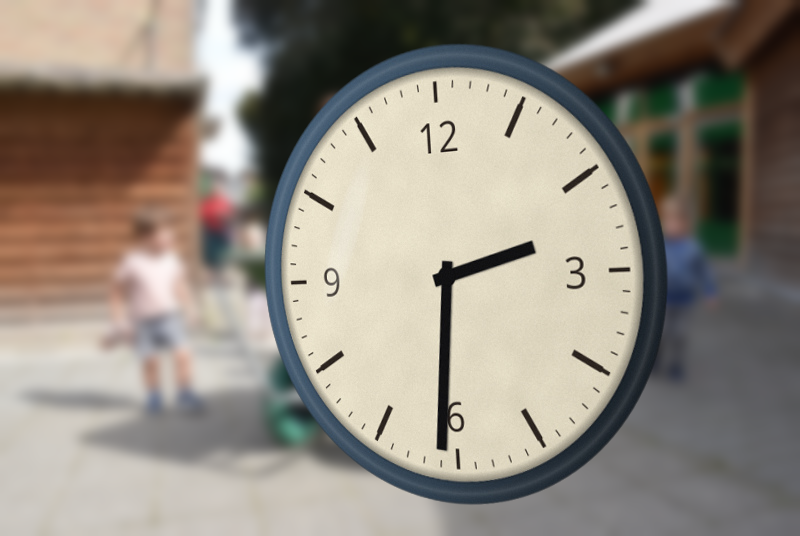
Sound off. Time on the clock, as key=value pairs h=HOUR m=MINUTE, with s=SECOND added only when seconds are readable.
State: h=2 m=31
